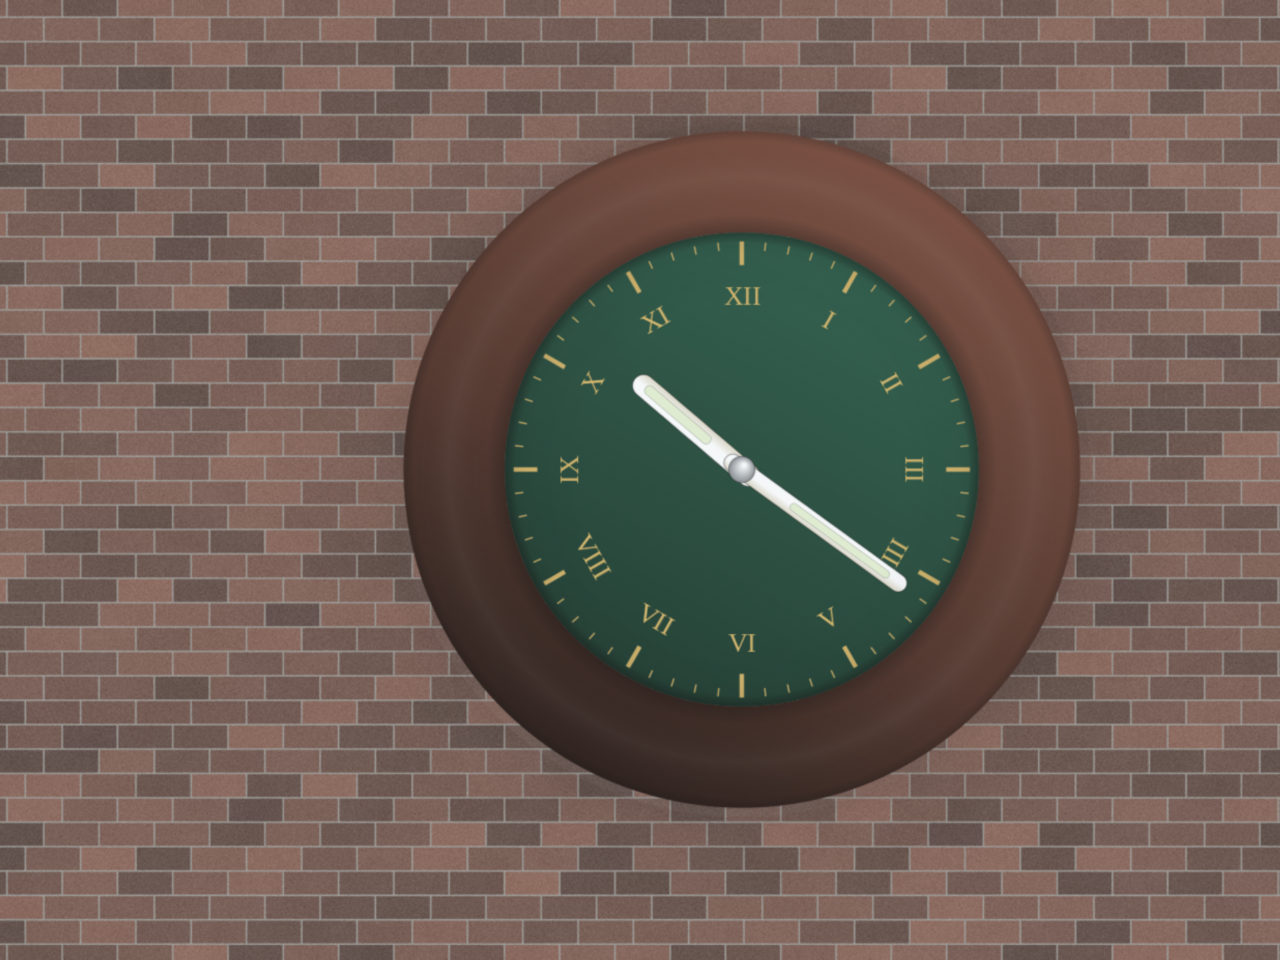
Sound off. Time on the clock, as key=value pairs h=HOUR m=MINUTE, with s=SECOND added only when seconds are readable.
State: h=10 m=21
